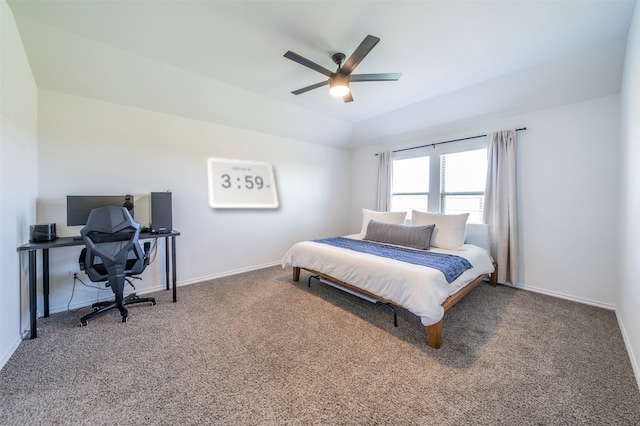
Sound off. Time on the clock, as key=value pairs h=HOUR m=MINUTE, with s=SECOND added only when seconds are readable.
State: h=3 m=59
